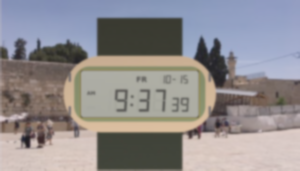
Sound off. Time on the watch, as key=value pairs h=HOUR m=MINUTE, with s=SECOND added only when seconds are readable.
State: h=9 m=37 s=39
